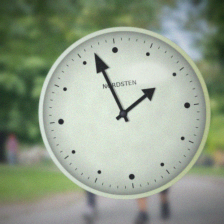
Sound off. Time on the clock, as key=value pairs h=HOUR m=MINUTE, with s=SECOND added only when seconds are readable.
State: h=1 m=57
